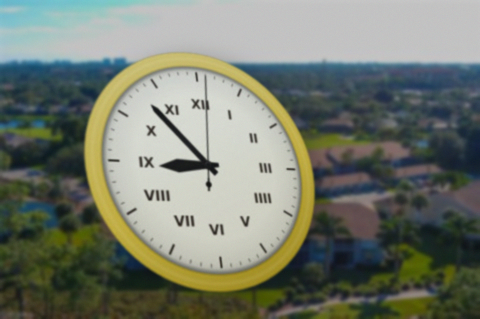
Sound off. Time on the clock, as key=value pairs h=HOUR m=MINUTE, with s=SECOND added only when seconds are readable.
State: h=8 m=53 s=1
